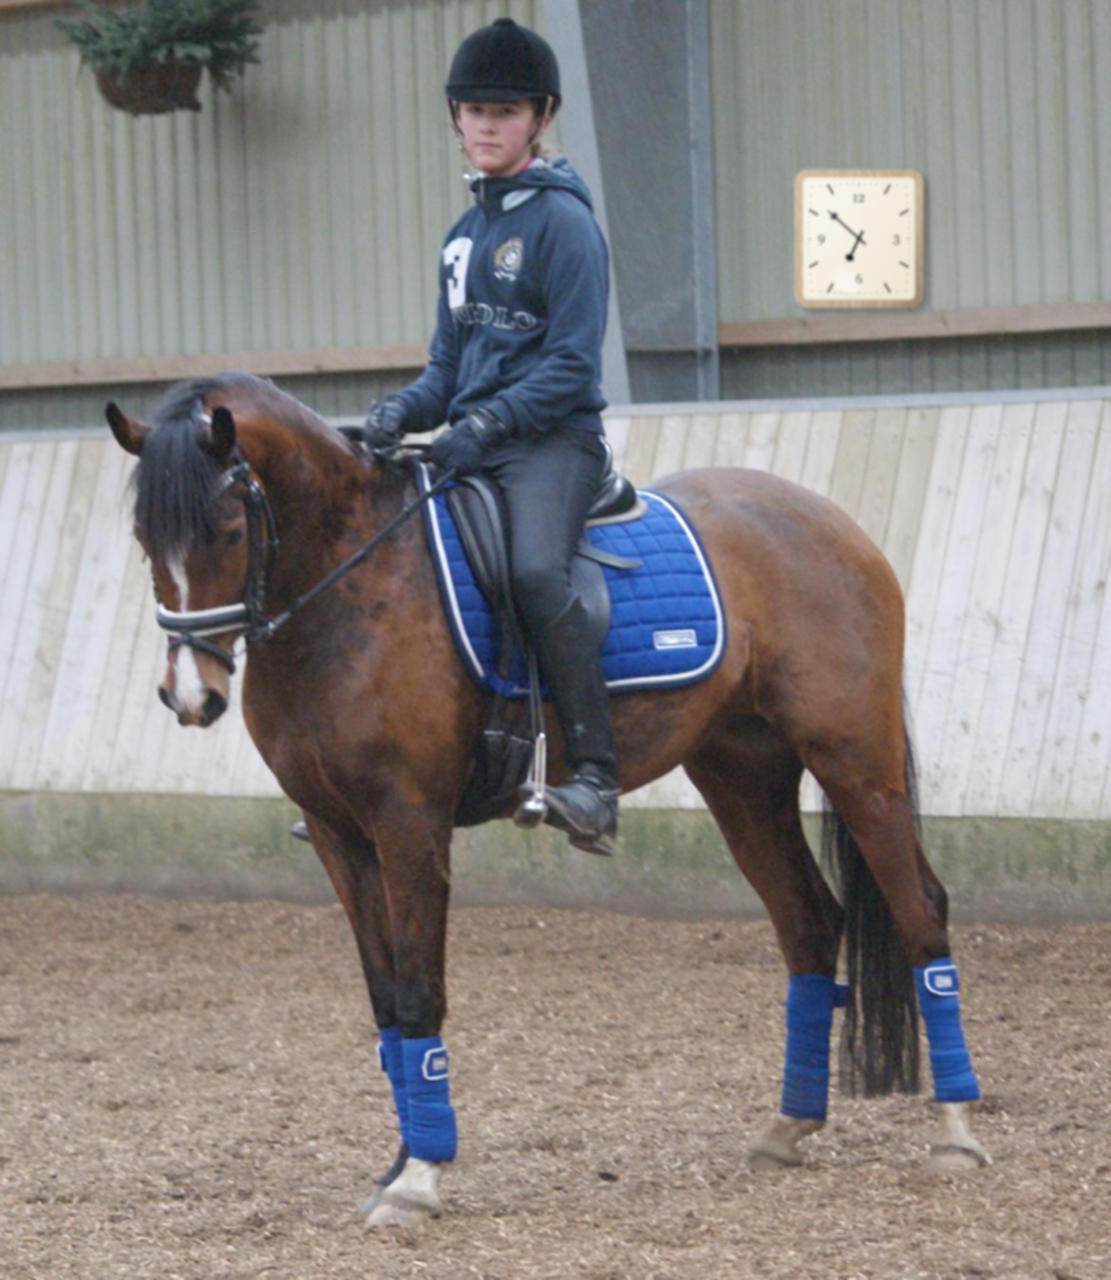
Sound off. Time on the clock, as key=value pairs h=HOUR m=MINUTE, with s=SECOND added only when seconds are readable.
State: h=6 m=52
